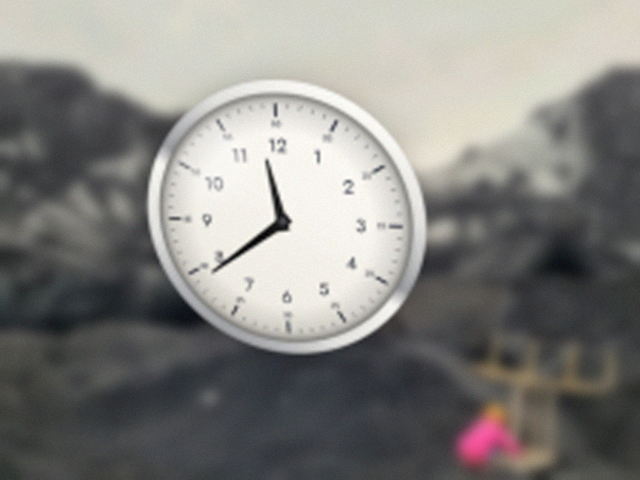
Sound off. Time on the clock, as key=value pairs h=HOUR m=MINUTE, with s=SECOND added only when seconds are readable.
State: h=11 m=39
